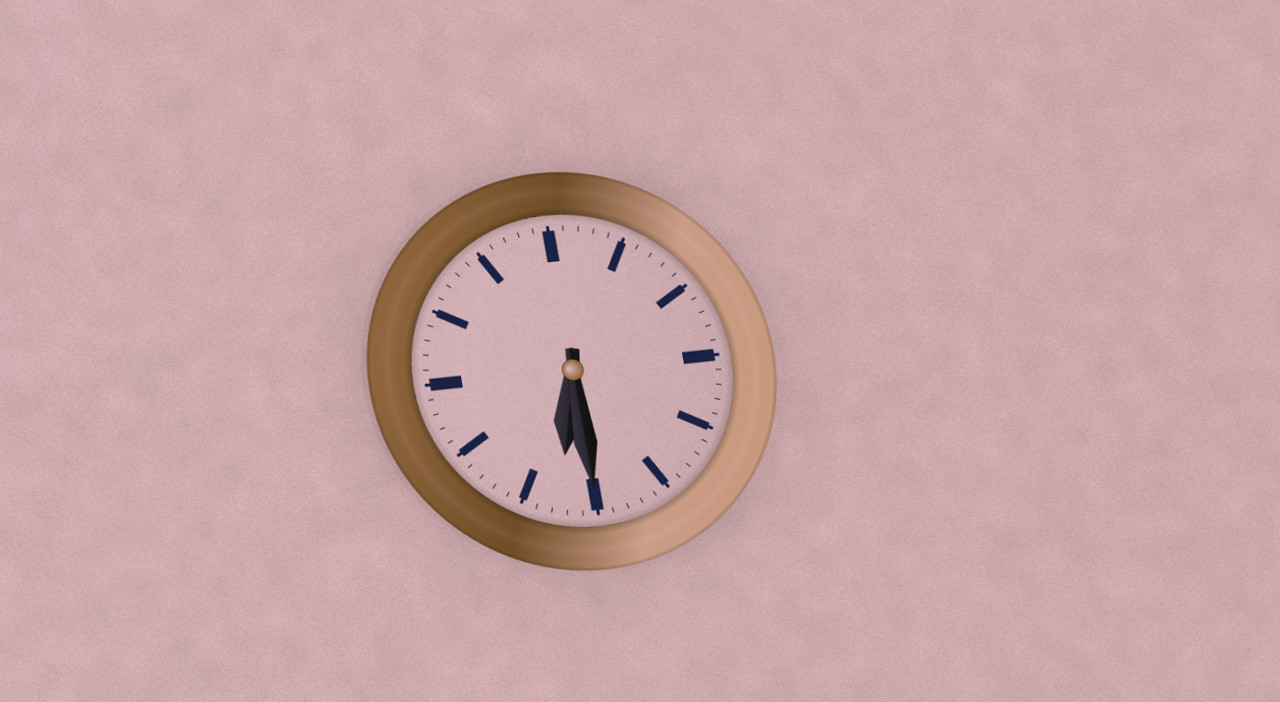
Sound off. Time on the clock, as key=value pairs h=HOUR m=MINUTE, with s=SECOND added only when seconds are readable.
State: h=6 m=30
